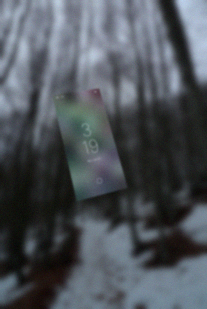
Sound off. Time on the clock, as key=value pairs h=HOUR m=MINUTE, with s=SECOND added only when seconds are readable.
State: h=3 m=19
